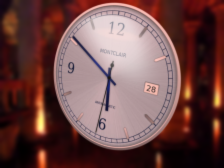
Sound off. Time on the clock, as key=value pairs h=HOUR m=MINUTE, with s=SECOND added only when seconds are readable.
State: h=5 m=50 s=31
